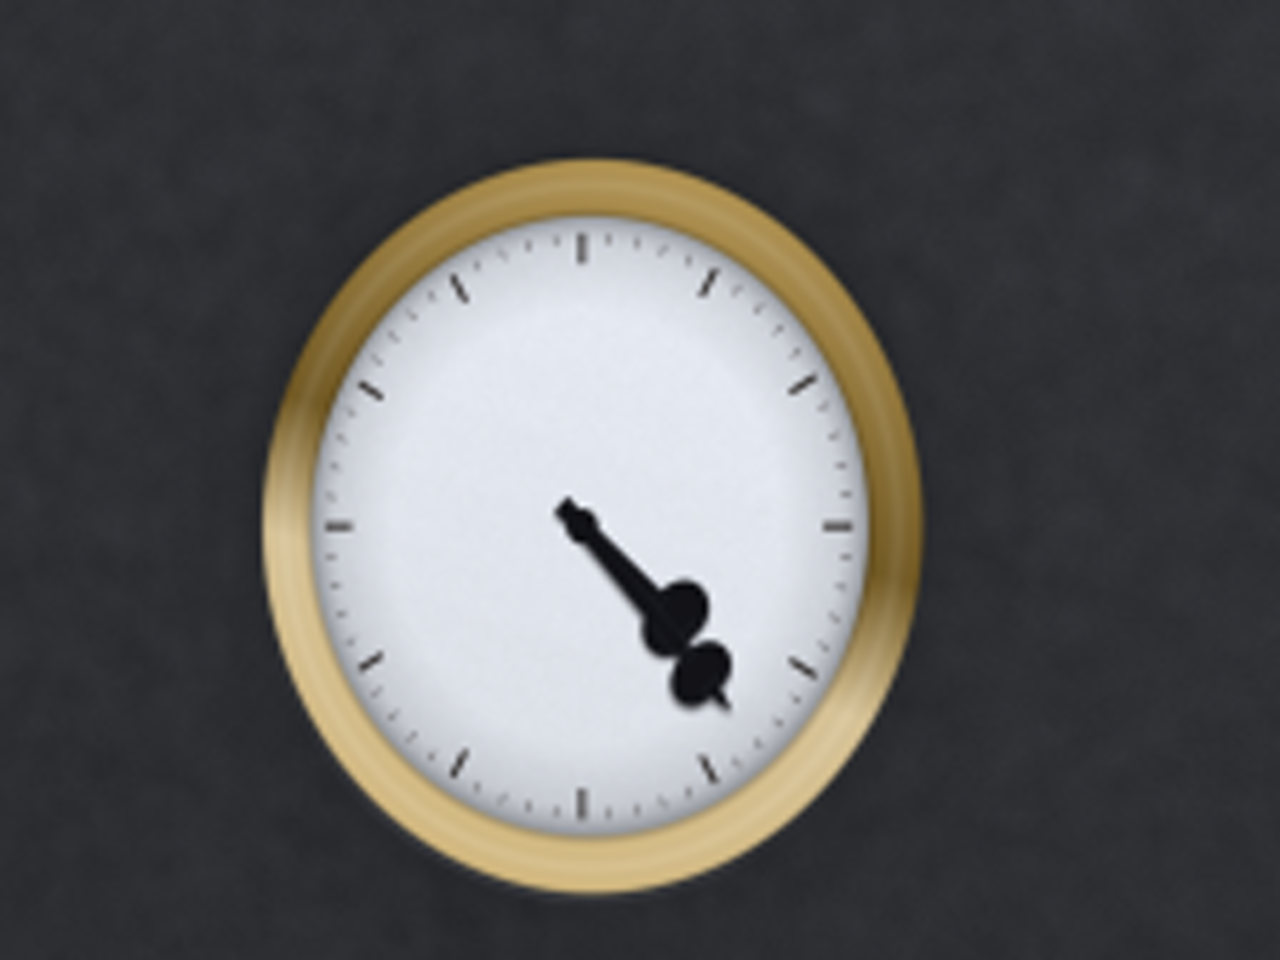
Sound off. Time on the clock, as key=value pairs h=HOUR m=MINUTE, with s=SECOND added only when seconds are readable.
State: h=4 m=23
